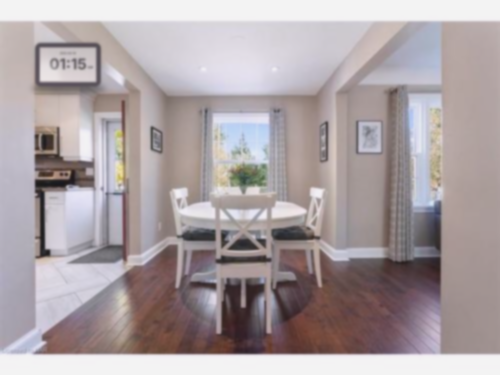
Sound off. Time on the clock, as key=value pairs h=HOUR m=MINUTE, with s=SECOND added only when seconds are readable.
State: h=1 m=15
